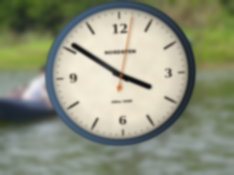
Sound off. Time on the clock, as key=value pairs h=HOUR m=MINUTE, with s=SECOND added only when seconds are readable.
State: h=3 m=51 s=2
